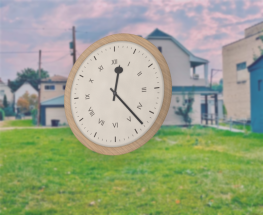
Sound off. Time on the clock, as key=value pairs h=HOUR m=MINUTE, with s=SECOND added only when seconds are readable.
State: h=12 m=23
